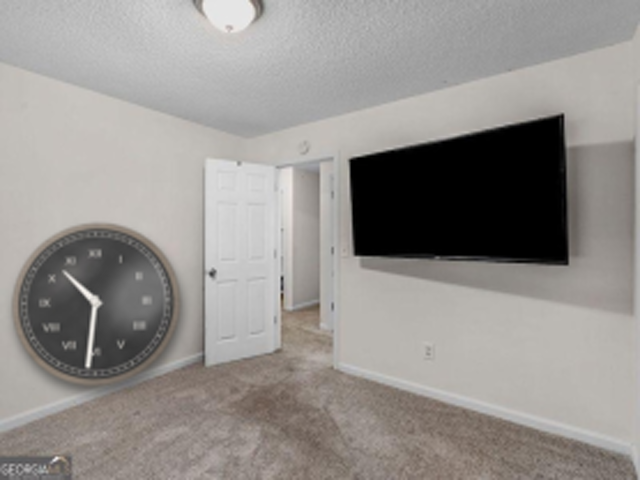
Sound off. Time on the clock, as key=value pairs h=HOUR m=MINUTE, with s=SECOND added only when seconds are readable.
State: h=10 m=31
